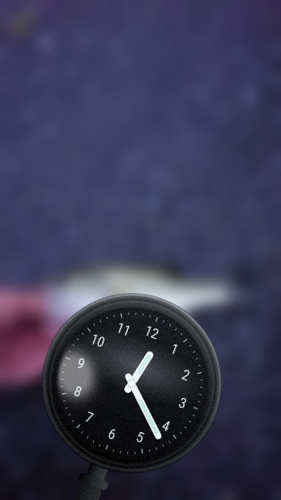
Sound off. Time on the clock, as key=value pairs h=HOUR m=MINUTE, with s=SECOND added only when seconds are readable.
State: h=12 m=22
